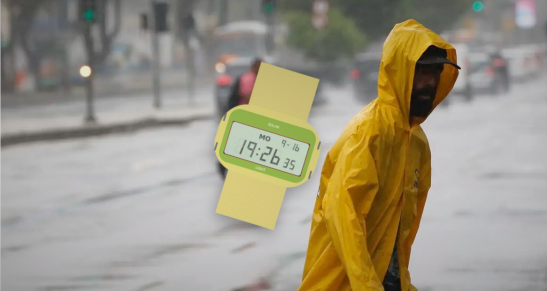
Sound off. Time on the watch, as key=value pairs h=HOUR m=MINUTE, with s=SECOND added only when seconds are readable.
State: h=19 m=26 s=35
